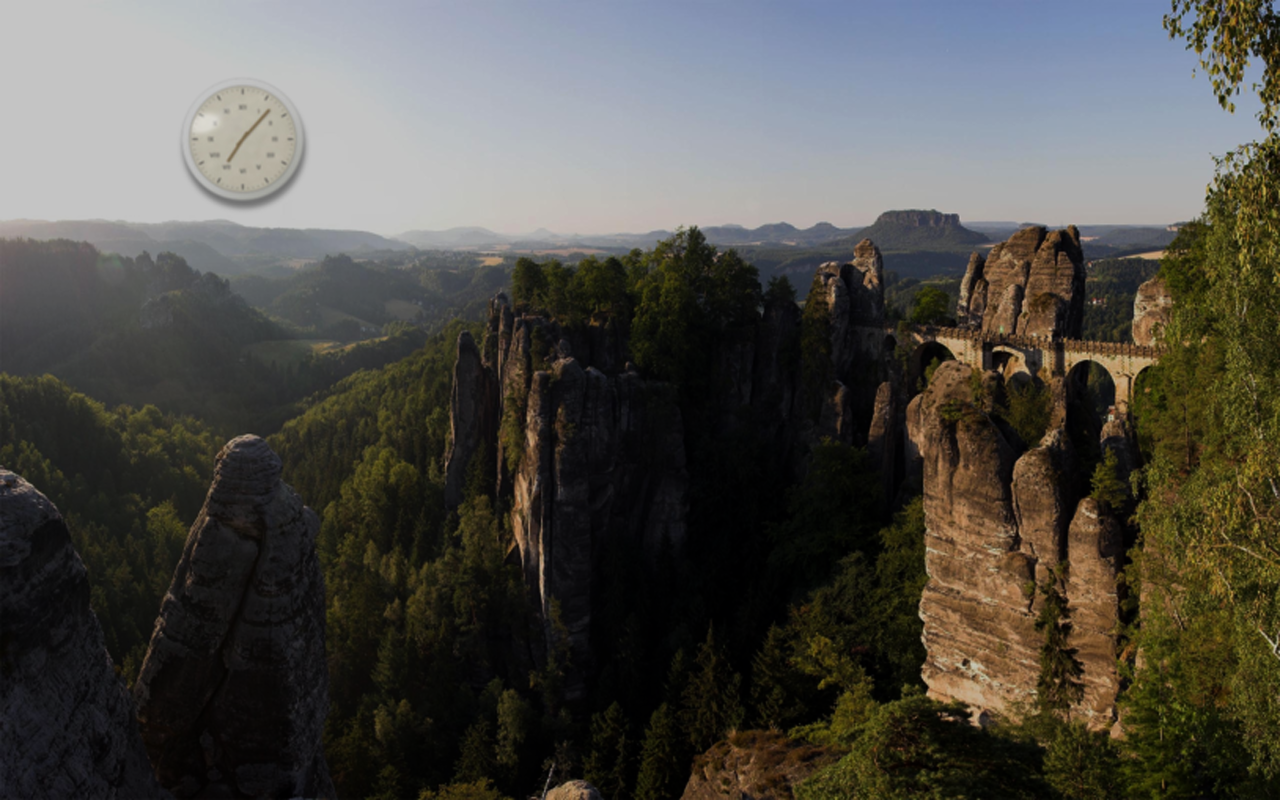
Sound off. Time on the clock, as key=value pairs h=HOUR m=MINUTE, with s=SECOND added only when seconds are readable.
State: h=7 m=7
